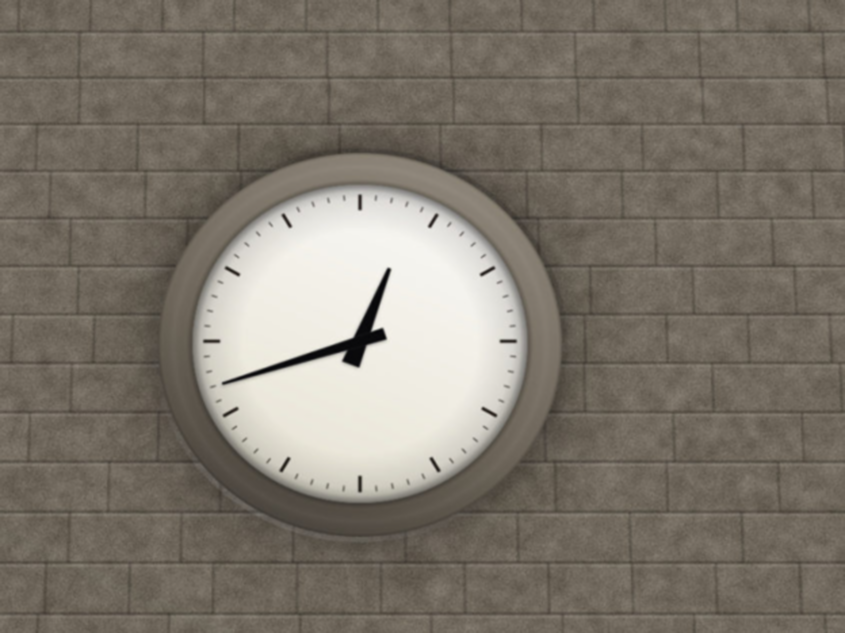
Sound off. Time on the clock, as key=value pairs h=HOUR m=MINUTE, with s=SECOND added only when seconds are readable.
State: h=12 m=42
